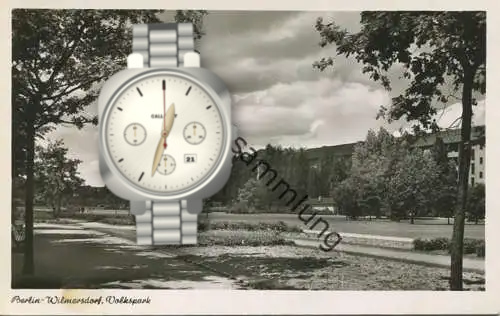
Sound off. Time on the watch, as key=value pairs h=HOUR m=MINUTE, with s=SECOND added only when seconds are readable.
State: h=12 m=33
